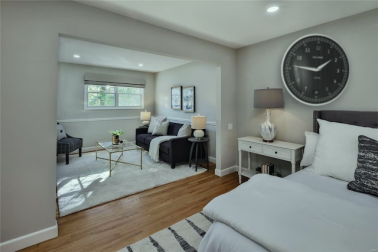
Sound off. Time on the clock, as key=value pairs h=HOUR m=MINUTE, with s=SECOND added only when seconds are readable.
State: h=1 m=46
